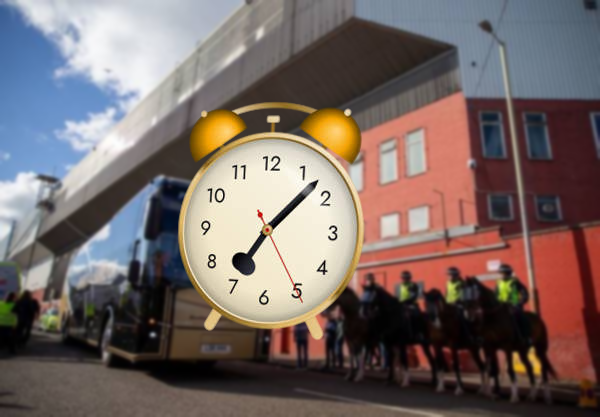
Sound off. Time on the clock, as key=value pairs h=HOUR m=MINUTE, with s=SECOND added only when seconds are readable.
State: h=7 m=7 s=25
